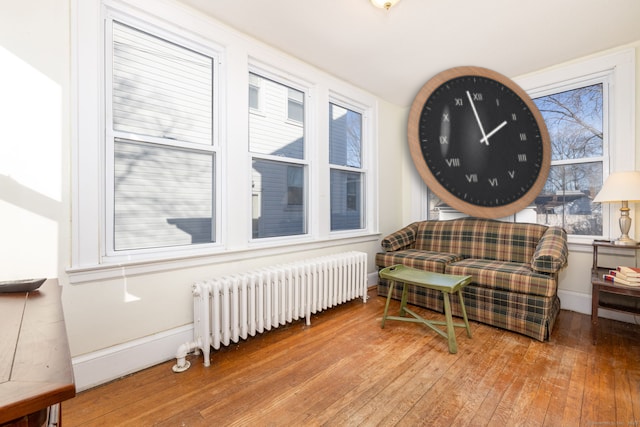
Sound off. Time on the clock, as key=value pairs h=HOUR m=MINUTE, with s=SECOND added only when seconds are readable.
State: h=1 m=58
